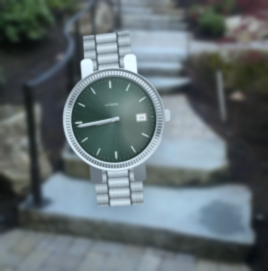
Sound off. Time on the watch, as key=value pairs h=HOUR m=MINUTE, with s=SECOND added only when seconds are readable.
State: h=8 m=44
